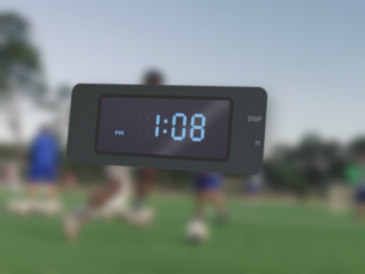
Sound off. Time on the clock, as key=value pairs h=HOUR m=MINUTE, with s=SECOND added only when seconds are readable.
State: h=1 m=8
